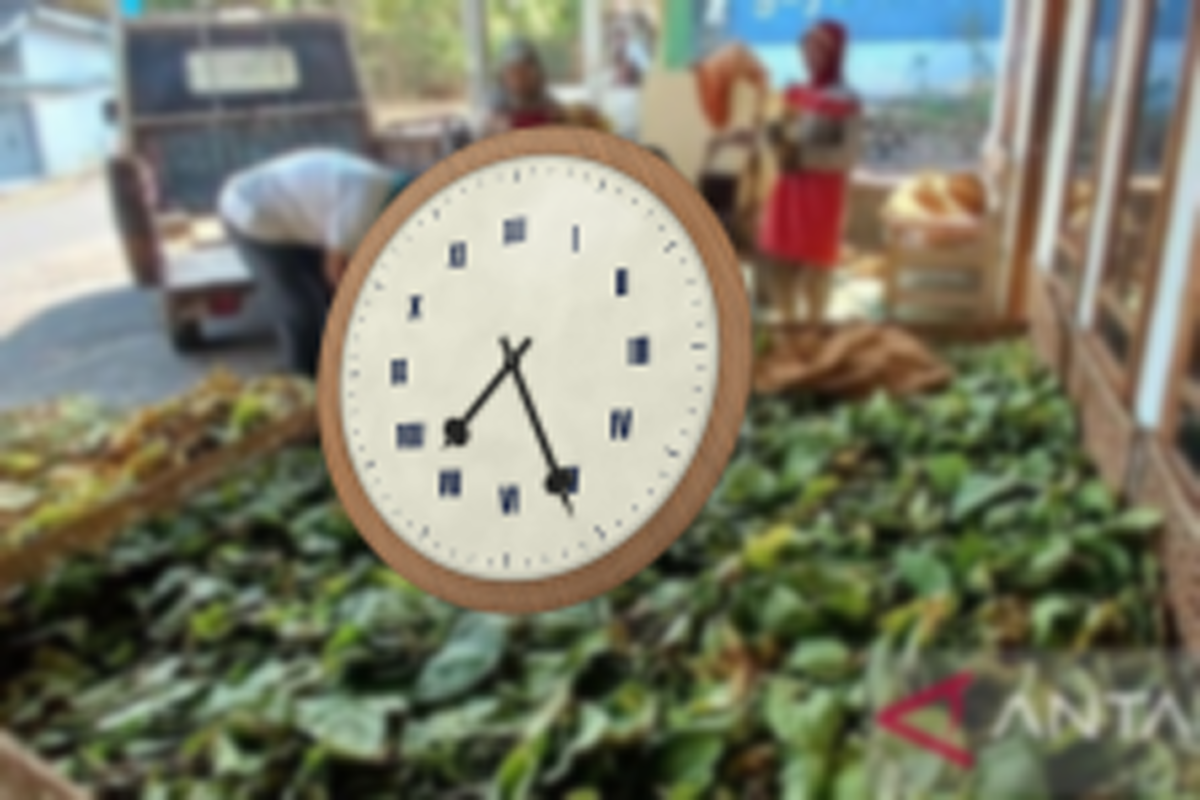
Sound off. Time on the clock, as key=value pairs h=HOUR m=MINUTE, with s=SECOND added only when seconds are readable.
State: h=7 m=26
